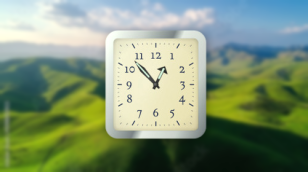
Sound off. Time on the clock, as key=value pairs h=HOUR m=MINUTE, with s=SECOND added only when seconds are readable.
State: h=12 m=53
